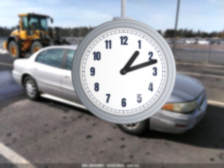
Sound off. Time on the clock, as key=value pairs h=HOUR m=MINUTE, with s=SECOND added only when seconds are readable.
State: h=1 m=12
